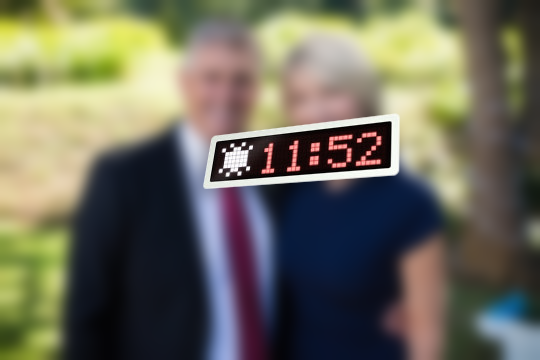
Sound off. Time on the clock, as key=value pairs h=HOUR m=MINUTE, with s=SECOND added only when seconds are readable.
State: h=11 m=52
